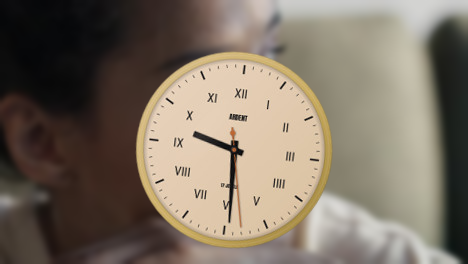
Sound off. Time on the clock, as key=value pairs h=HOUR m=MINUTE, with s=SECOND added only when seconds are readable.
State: h=9 m=29 s=28
